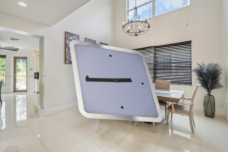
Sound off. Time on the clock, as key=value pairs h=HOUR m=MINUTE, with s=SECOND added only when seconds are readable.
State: h=2 m=44
